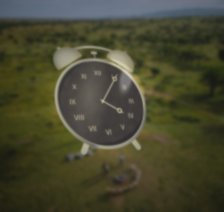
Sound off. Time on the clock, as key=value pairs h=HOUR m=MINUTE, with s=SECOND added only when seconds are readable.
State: h=4 m=6
